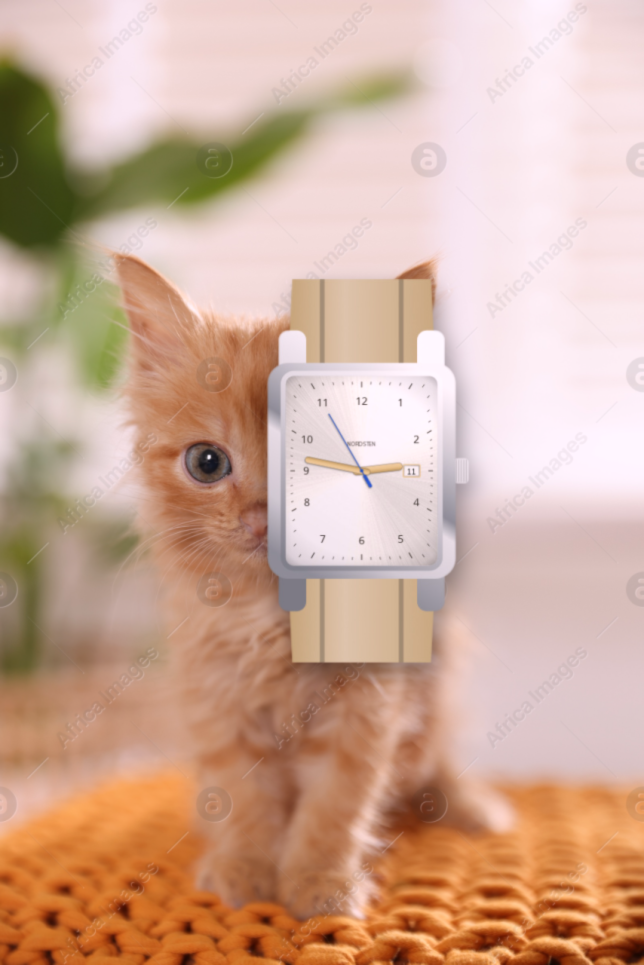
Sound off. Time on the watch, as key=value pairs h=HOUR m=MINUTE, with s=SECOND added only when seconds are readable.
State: h=2 m=46 s=55
